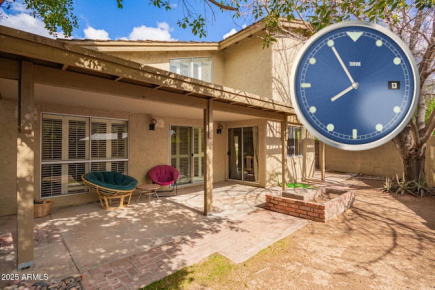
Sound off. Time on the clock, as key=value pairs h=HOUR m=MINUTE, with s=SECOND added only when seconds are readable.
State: h=7 m=55
